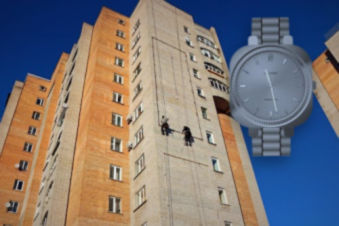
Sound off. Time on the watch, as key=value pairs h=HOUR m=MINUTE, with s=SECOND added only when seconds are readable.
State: h=11 m=28
